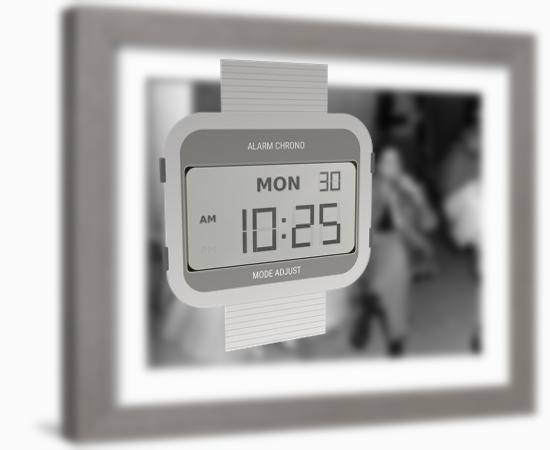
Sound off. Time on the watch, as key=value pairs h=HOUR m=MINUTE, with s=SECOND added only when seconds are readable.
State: h=10 m=25
